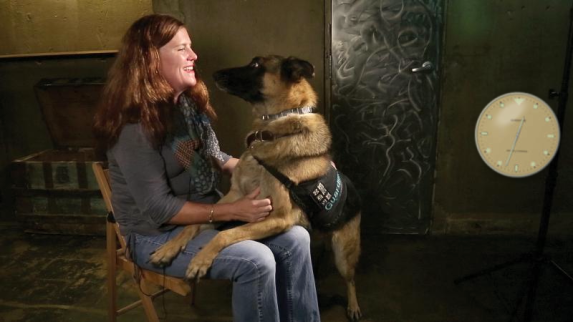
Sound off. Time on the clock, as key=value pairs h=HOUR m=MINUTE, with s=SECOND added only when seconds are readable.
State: h=12 m=33
